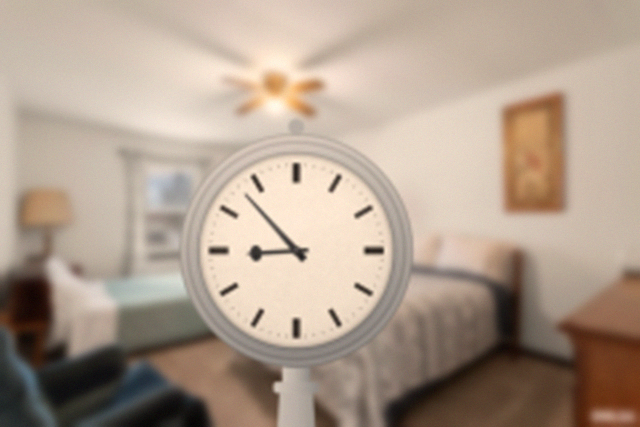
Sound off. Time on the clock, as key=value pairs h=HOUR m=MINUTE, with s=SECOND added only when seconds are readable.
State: h=8 m=53
